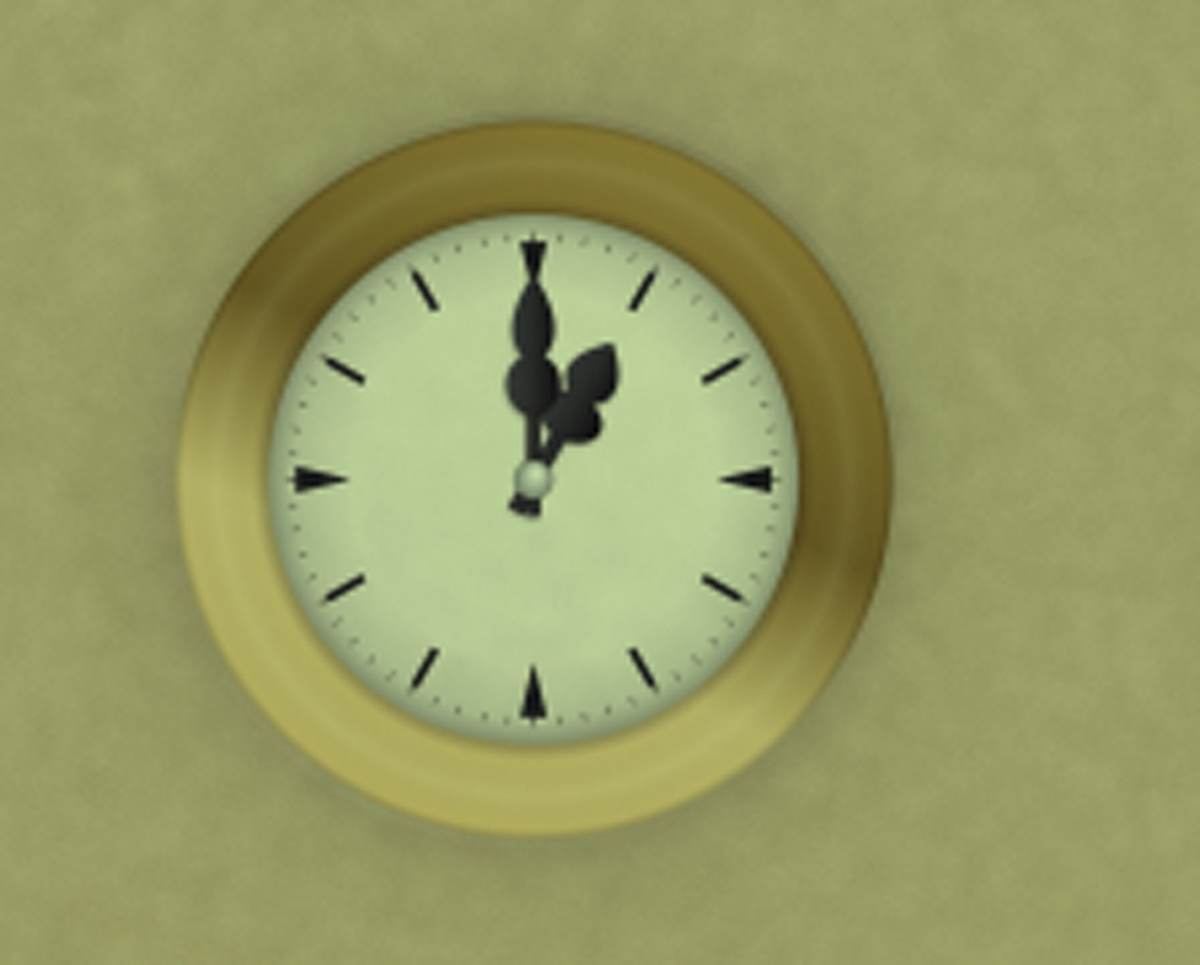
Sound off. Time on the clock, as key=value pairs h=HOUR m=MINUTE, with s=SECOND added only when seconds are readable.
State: h=1 m=0
